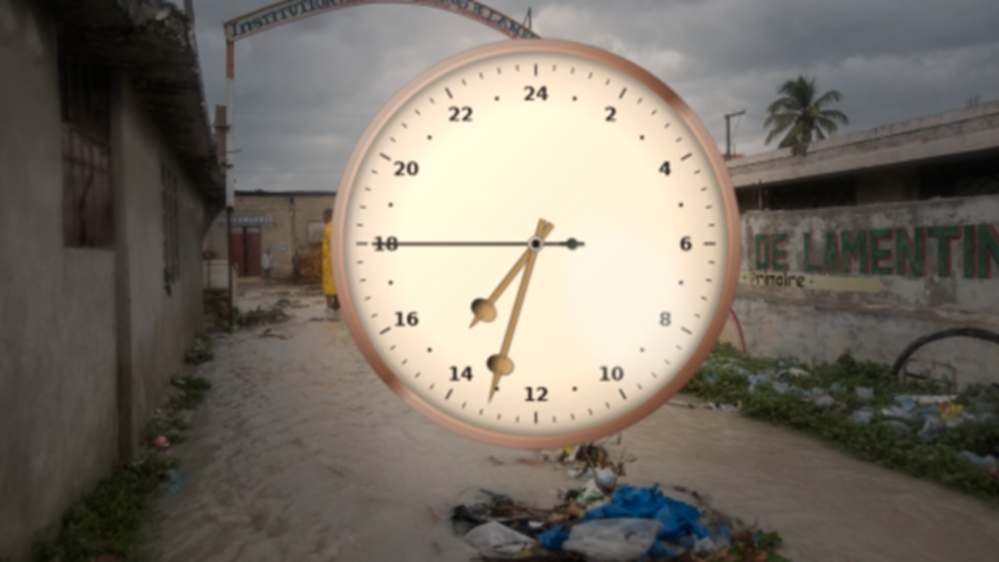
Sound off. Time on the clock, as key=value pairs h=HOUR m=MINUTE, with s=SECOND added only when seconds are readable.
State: h=14 m=32 s=45
